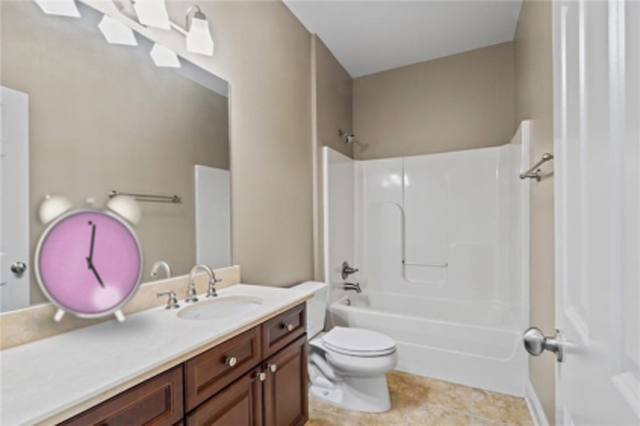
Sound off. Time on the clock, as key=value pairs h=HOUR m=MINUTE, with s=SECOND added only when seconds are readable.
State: h=5 m=1
